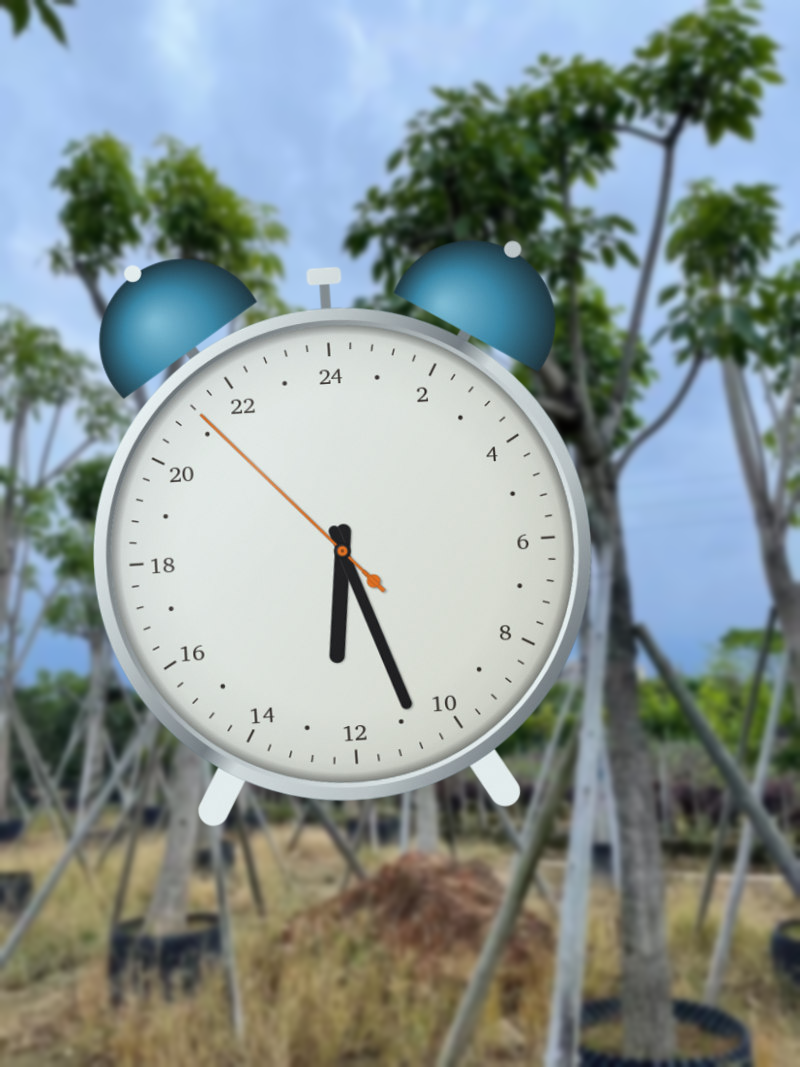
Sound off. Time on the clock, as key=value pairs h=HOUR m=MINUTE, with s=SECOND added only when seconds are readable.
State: h=12 m=26 s=53
